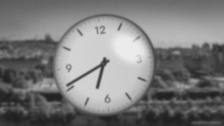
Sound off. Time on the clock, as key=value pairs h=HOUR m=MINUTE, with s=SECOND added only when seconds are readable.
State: h=6 m=41
